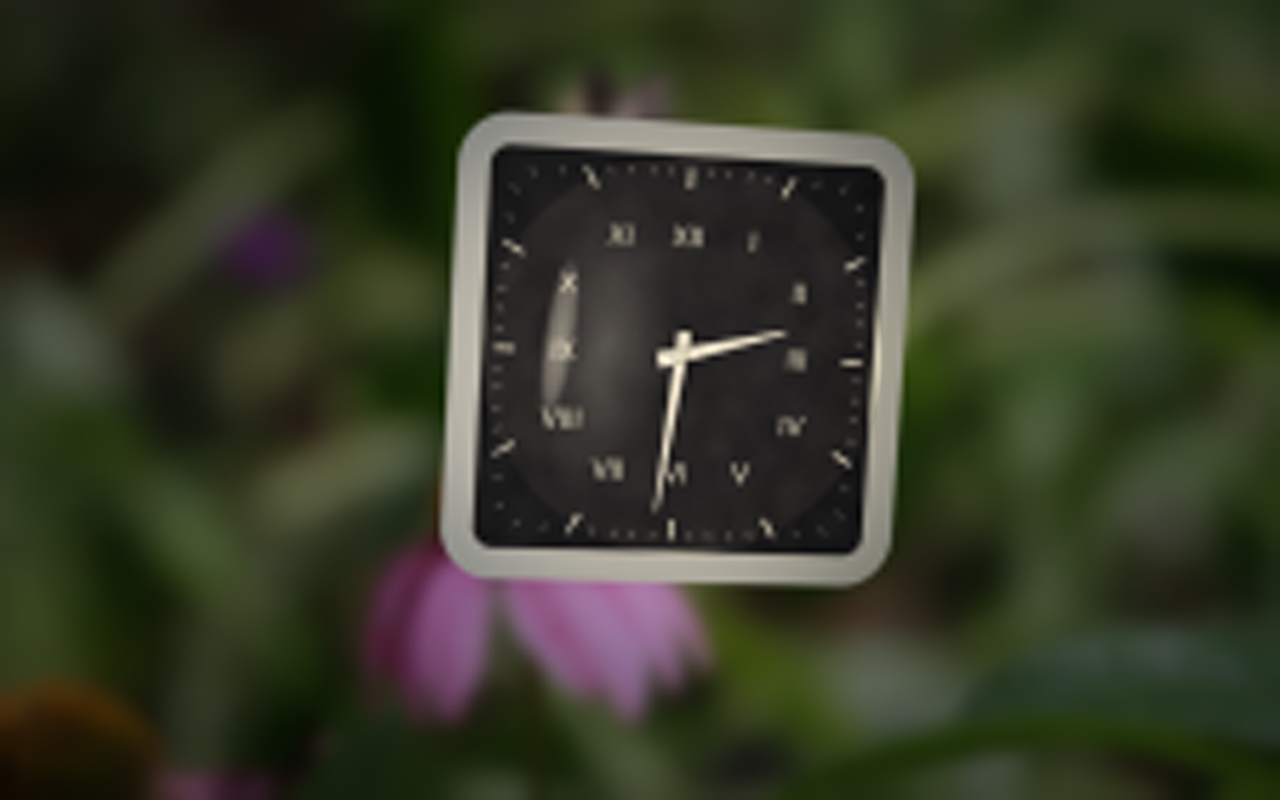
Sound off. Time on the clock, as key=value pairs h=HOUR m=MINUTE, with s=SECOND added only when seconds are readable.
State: h=2 m=31
